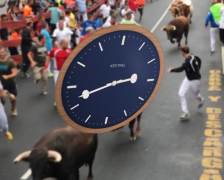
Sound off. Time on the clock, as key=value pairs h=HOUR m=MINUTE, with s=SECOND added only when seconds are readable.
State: h=2 m=42
